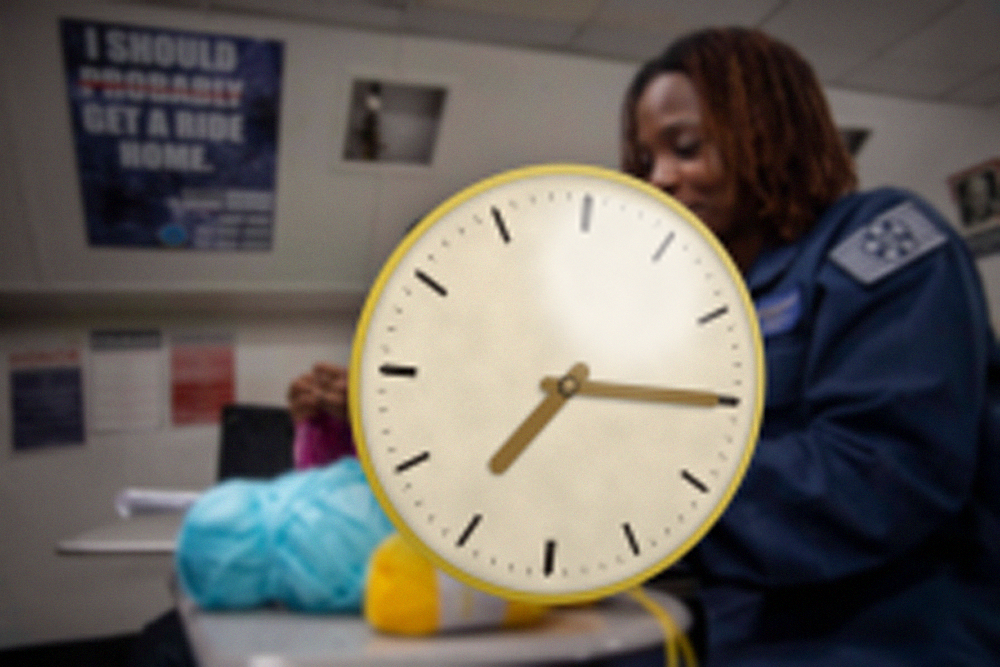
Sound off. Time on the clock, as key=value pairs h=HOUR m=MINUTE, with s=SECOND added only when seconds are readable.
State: h=7 m=15
